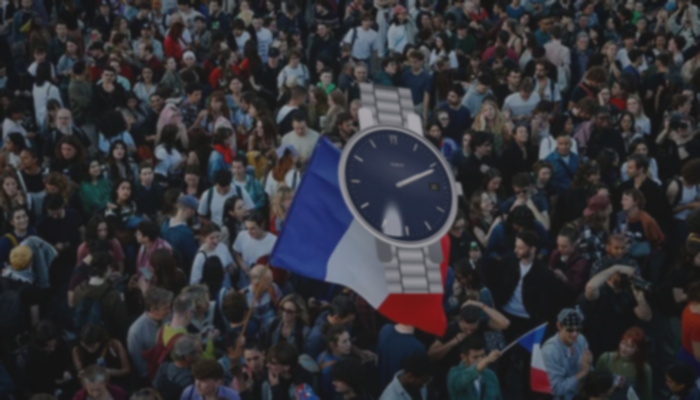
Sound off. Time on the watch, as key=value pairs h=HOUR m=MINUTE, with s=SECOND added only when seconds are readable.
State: h=2 m=11
